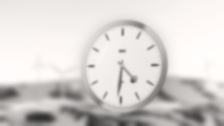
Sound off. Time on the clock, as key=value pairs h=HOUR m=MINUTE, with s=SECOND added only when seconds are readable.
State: h=4 m=31
